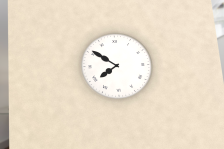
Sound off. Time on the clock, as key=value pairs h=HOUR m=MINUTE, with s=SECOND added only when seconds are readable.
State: h=7 m=51
